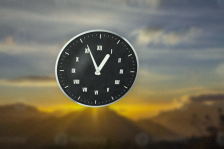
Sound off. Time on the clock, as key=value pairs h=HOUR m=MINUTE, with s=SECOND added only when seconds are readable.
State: h=12 m=56
